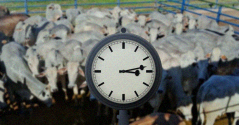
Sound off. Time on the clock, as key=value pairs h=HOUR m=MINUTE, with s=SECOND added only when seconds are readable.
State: h=3 m=13
